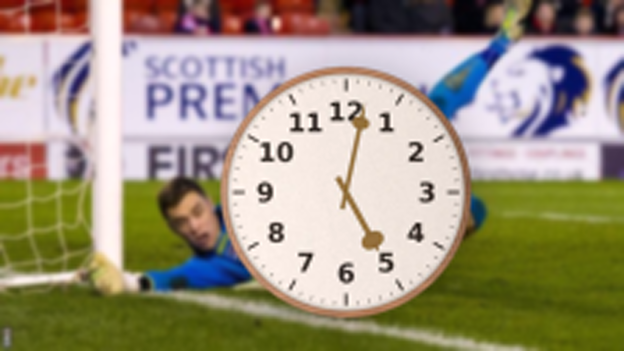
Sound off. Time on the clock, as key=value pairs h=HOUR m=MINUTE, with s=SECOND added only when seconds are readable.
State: h=5 m=2
